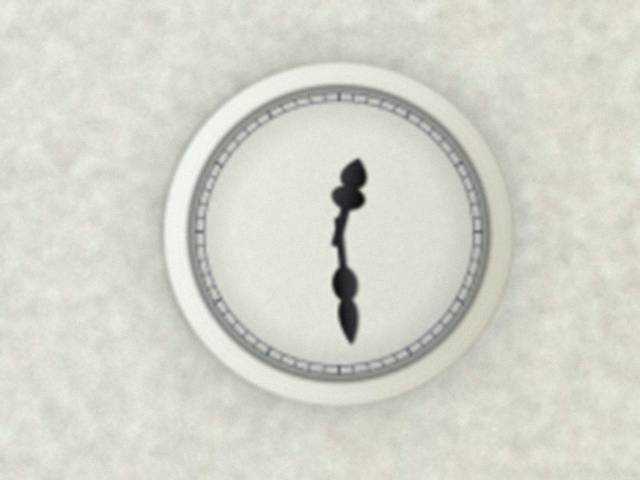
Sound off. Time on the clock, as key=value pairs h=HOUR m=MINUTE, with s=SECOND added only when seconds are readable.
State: h=12 m=29
